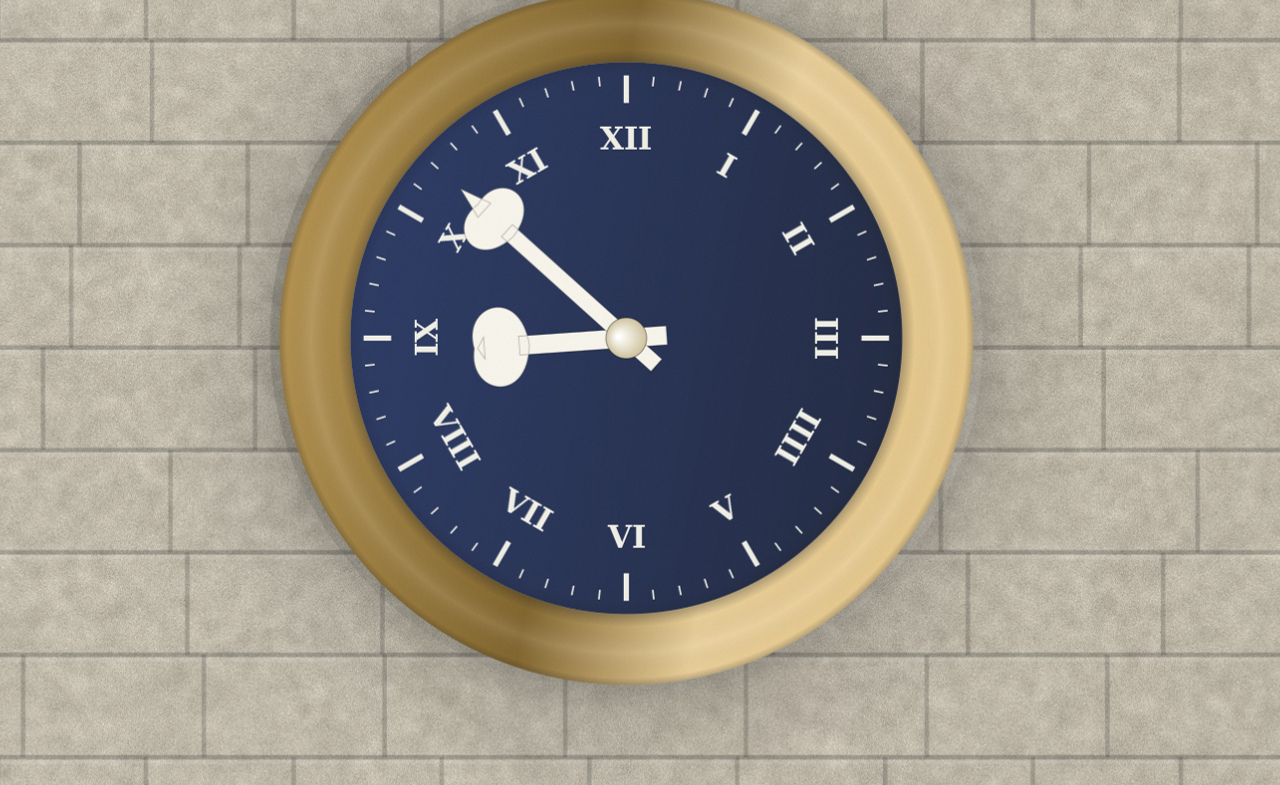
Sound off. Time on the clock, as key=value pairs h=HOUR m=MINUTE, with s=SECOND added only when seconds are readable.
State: h=8 m=52
